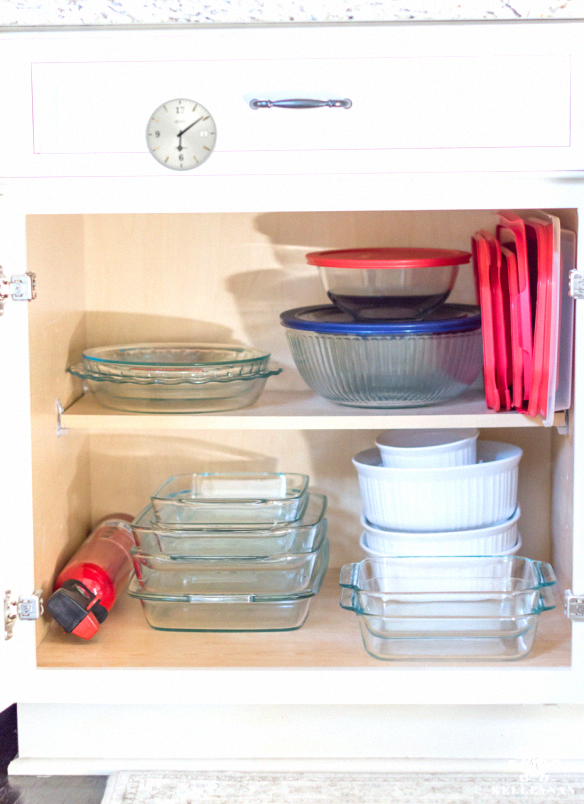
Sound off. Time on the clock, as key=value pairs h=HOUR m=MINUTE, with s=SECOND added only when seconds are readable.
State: h=6 m=9
